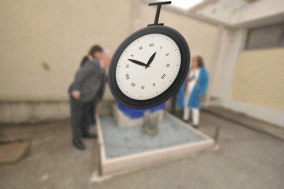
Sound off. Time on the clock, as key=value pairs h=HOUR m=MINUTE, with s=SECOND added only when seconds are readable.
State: h=12 m=48
